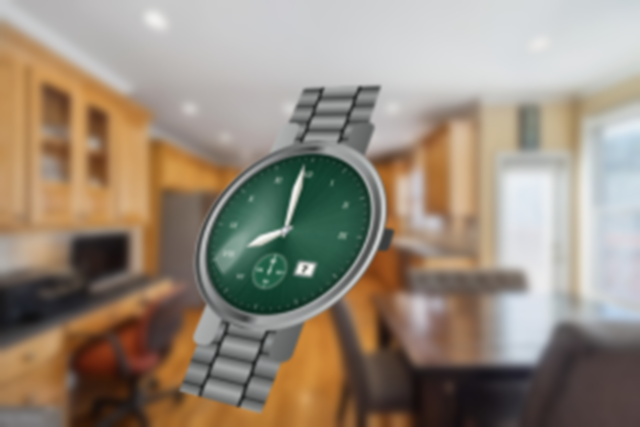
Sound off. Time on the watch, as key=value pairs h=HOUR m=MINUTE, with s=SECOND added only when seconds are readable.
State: h=7 m=59
